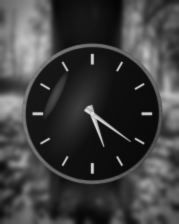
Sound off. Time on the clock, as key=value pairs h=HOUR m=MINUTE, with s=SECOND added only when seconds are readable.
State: h=5 m=21
